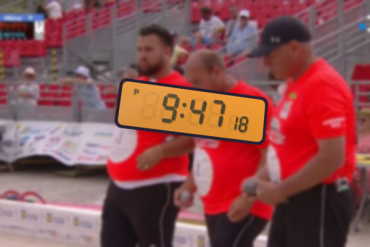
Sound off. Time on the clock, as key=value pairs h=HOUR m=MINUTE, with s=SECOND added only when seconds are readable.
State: h=9 m=47 s=18
